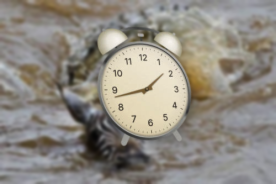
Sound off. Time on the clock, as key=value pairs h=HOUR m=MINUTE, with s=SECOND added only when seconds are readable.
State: h=1 m=43
